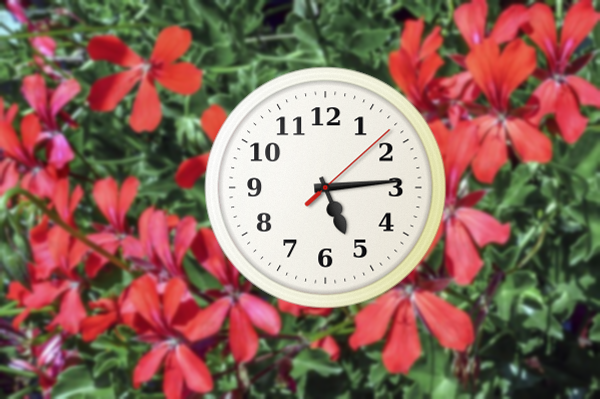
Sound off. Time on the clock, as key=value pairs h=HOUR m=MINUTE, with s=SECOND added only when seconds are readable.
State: h=5 m=14 s=8
